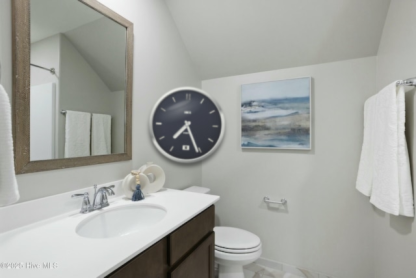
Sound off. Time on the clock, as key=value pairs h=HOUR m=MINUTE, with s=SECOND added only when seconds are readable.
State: h=7 m=26
